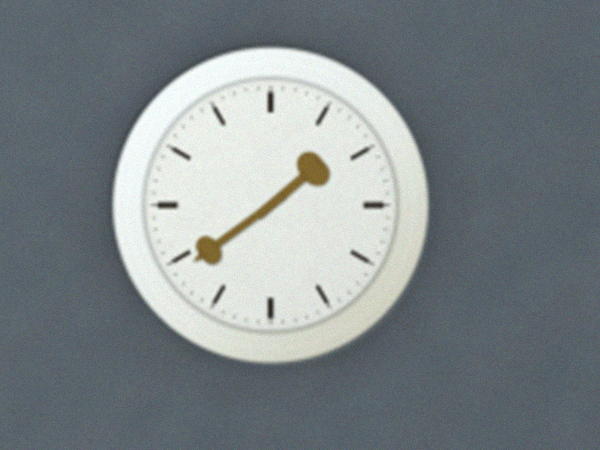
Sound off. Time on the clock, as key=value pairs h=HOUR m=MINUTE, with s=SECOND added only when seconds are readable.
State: h=1 m=39
